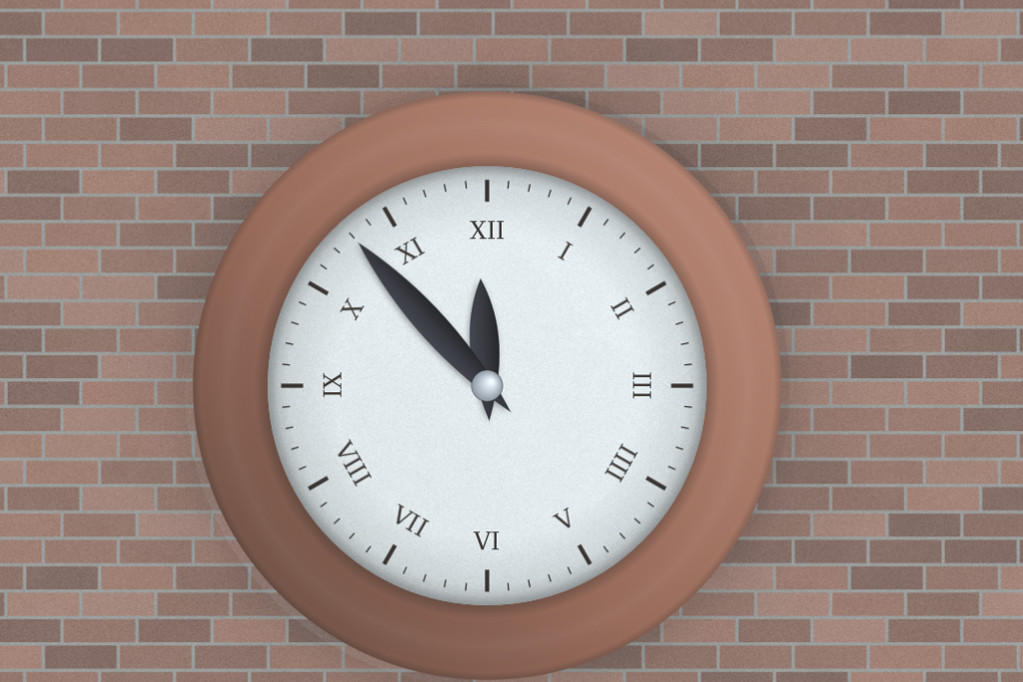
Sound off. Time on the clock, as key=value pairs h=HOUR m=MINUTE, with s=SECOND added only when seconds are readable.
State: h=11 m=53
